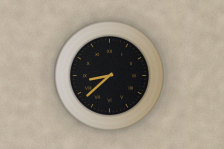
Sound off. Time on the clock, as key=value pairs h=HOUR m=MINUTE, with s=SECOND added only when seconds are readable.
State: h=8 m=38
